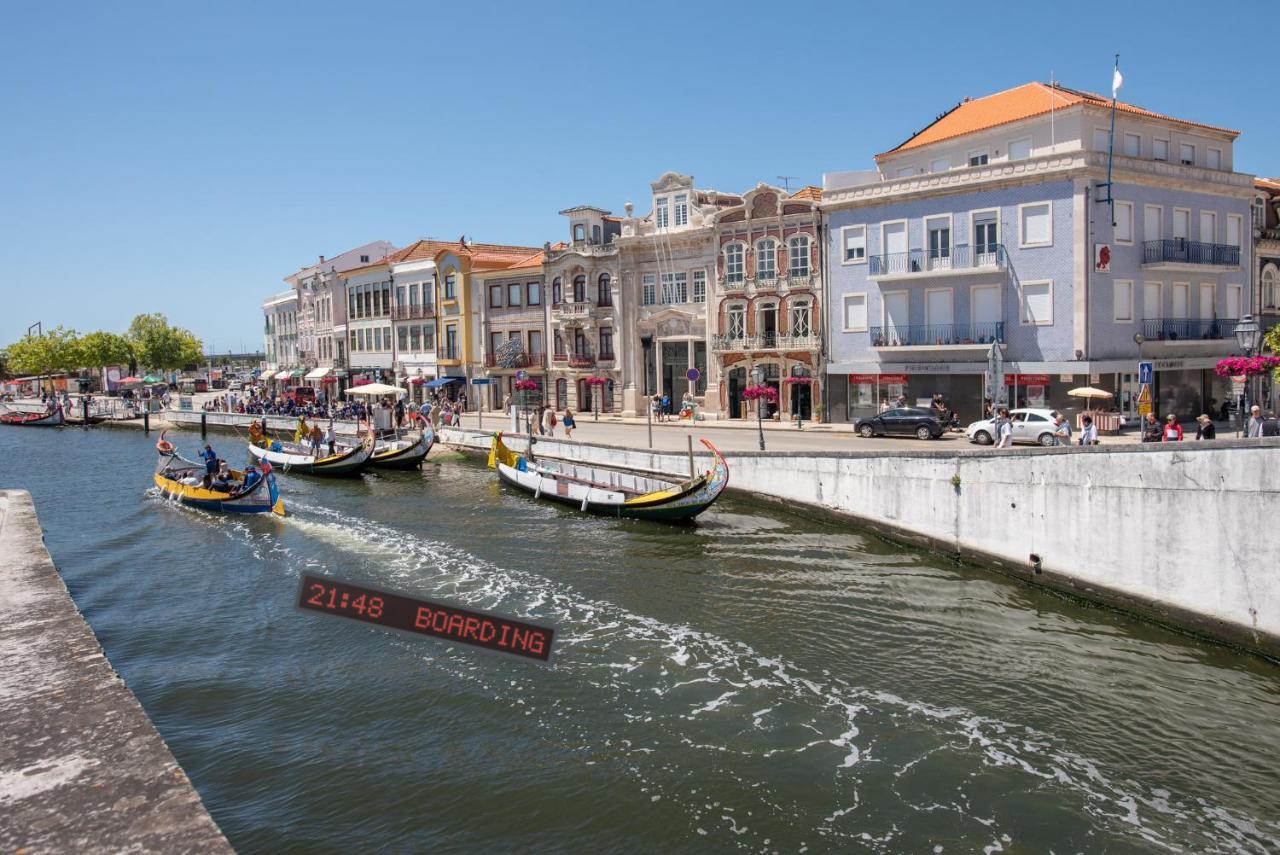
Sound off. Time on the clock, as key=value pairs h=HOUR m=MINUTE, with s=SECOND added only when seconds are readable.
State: h=21 m=48
